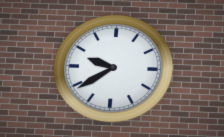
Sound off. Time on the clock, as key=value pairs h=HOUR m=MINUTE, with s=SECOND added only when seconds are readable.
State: h=9 m=39
